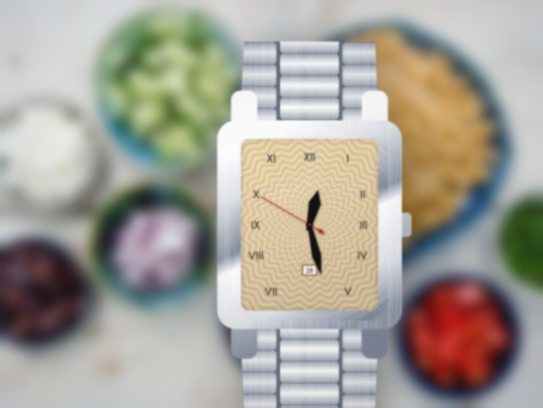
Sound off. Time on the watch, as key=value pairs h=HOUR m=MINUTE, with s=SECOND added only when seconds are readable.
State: h=12 m=27 s=50
